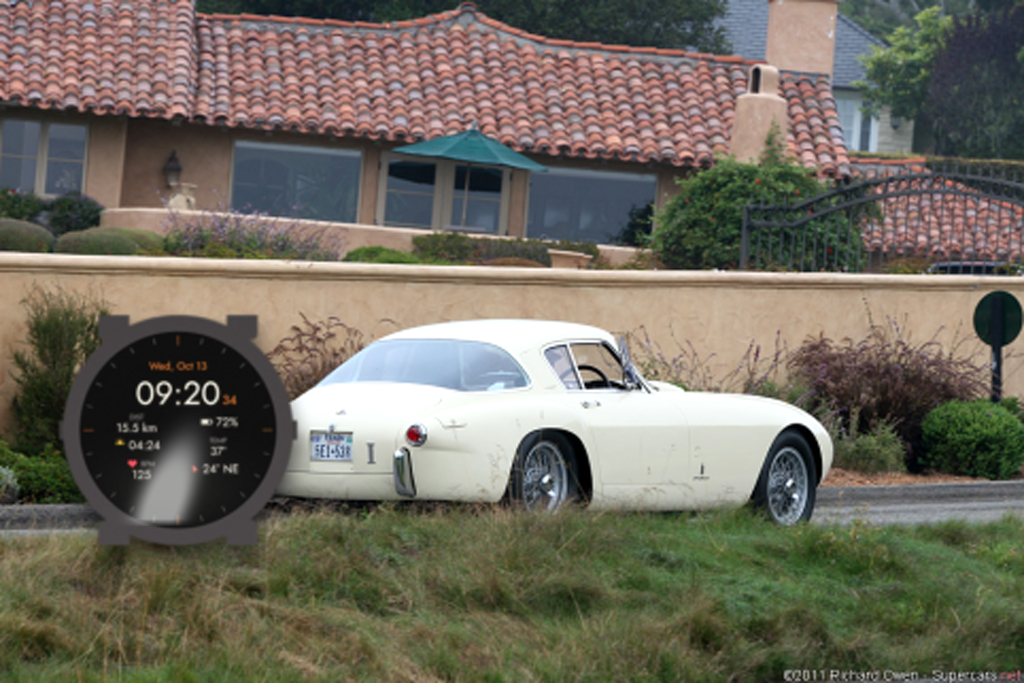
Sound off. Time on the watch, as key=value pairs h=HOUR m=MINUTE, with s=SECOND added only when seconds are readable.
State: h=9 m=20
